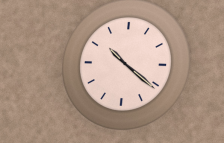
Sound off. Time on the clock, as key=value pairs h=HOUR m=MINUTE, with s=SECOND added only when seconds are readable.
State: h=10 m=21
